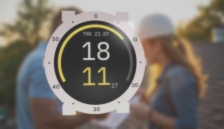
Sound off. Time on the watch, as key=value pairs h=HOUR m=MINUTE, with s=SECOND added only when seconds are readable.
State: h=18 m=11
